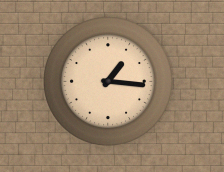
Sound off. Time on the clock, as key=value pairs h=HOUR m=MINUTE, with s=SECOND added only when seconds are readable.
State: h=1 m=16
